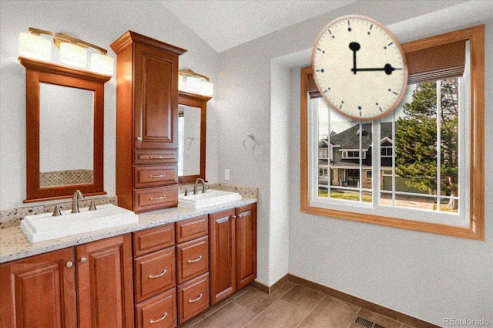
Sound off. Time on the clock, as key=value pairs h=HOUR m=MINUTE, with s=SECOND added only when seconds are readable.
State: h=12 m=15
